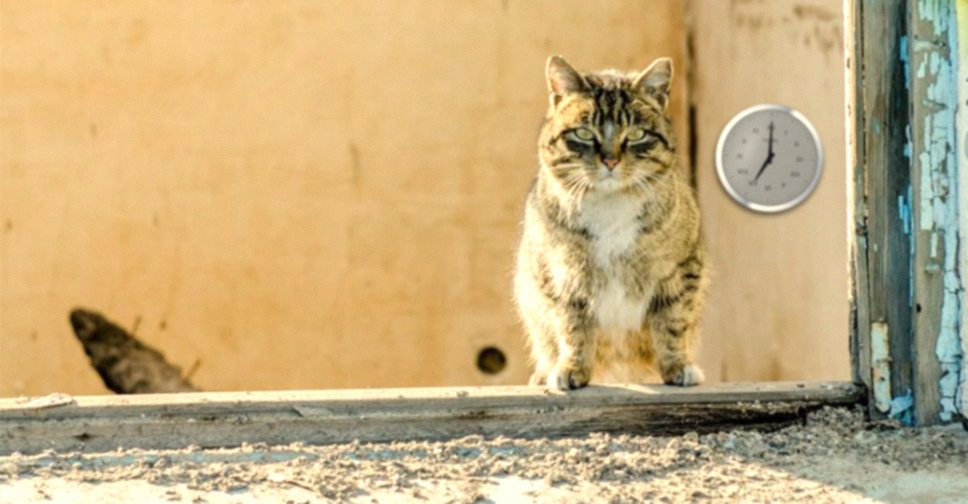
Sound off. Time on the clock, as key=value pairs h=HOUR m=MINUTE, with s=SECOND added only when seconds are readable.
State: h=7 m=0
